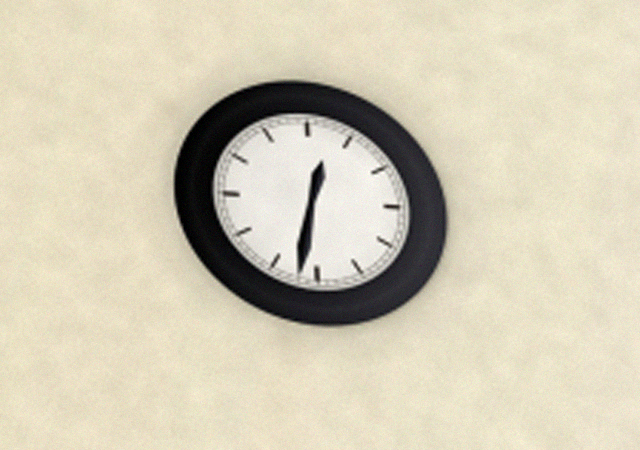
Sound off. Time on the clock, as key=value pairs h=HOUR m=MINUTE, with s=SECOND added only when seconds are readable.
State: h=12 m=32
